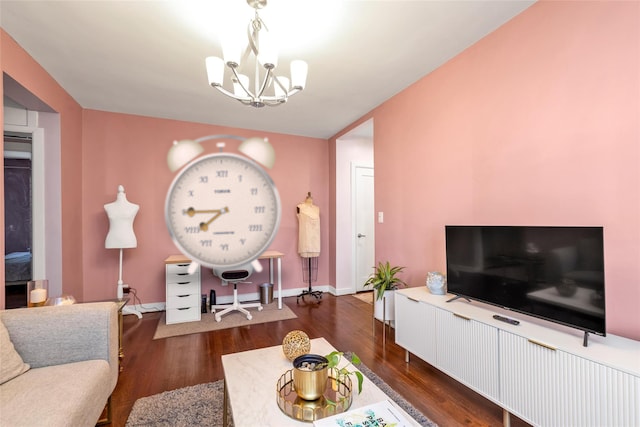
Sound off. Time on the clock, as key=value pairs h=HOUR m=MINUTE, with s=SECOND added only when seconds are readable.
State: h=7 m=45
